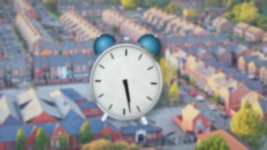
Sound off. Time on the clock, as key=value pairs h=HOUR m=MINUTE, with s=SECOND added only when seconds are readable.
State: h=5 m=28
